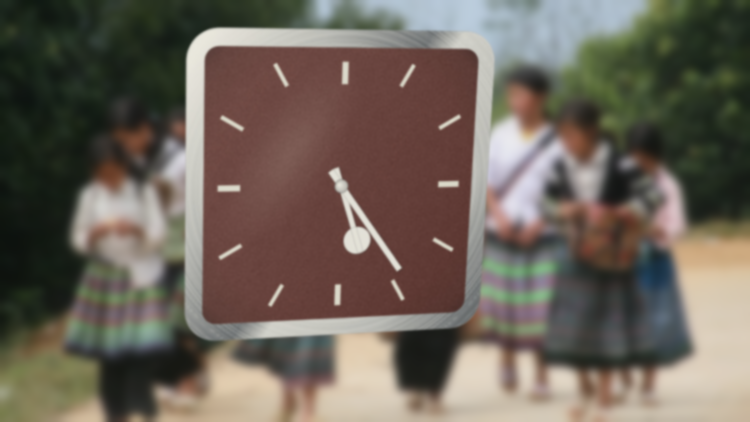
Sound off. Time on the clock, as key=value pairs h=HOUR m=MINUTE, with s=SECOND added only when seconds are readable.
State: h=5 m=24
